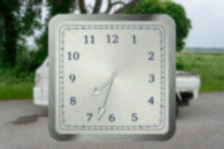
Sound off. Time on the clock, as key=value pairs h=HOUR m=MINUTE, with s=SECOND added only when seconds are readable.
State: h=7 m=33
